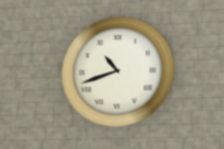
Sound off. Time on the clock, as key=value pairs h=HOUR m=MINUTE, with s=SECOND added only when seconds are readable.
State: h=10 m=42
